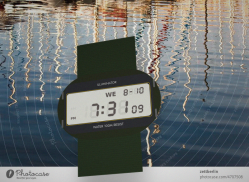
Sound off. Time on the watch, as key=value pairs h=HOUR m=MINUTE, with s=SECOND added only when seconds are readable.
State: h=7 m=31 s=9
